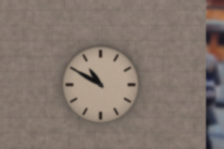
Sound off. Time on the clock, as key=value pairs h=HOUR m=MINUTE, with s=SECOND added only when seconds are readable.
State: h=10 m=50
